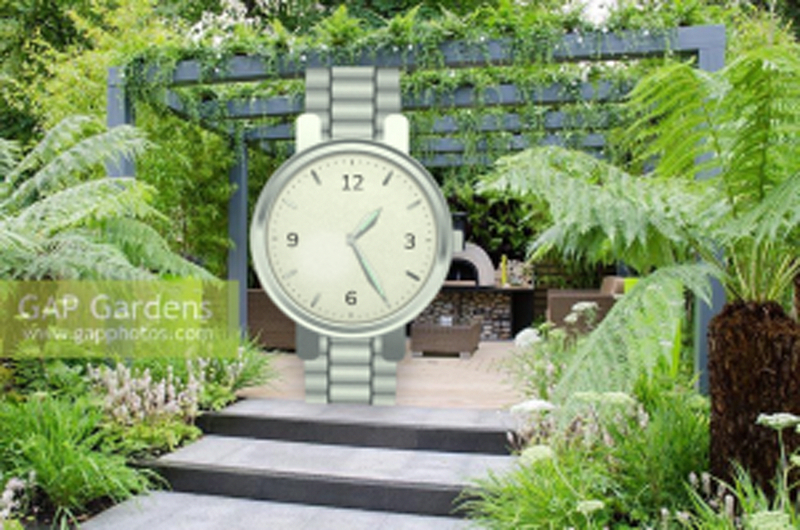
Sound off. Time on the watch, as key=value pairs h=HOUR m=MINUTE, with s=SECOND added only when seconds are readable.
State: h=1 m=25
